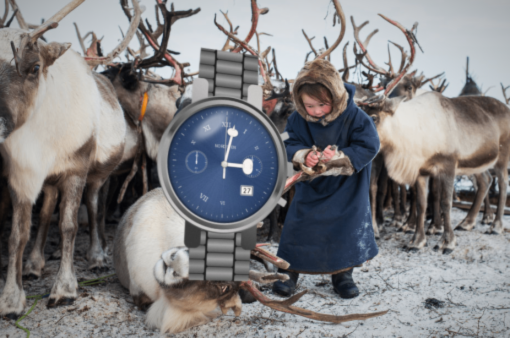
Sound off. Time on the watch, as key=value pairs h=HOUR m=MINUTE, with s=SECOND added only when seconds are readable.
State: h=3 m=2
